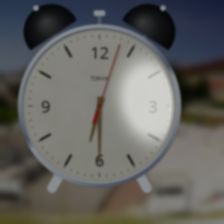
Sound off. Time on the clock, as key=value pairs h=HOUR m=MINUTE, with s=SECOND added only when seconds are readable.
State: h=6 m=30 s=3
